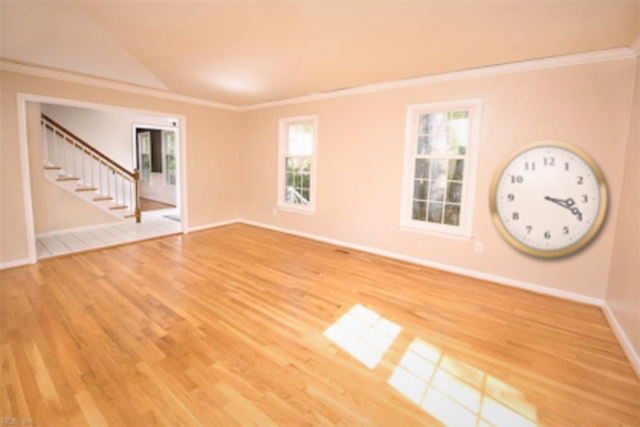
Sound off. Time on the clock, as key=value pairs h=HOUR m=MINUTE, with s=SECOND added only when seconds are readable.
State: h=3 m=19
